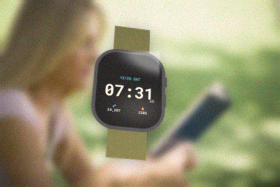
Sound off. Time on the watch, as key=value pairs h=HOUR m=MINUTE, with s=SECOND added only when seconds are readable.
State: h=7 m=31
